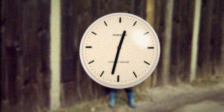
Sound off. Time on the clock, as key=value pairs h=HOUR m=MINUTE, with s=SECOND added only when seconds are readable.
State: h=12 m=32
